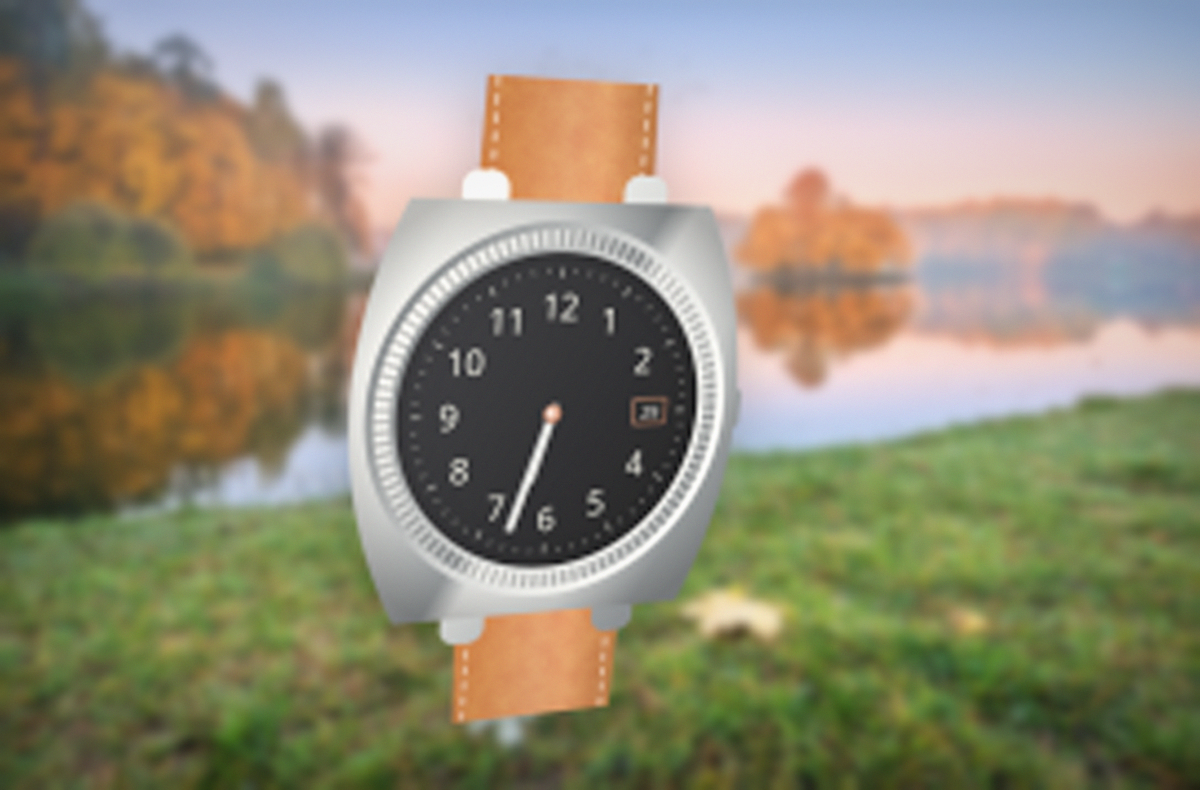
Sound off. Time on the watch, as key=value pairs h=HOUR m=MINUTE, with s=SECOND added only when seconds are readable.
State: h=6 m=33
